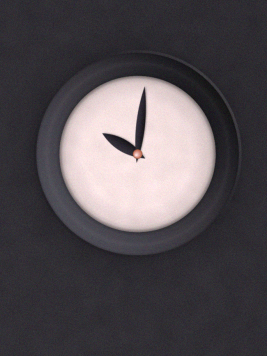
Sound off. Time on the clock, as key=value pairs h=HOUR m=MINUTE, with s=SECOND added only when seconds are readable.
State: h=10 m=1
